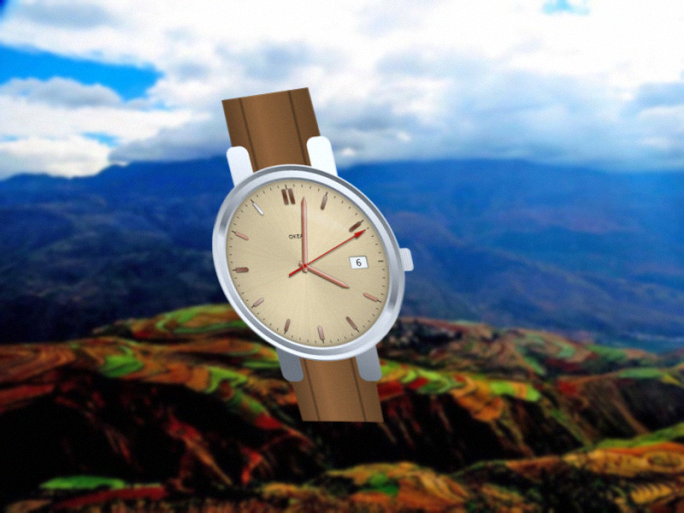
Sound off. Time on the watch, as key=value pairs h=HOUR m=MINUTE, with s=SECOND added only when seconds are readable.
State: h=4 m=2 s=11
